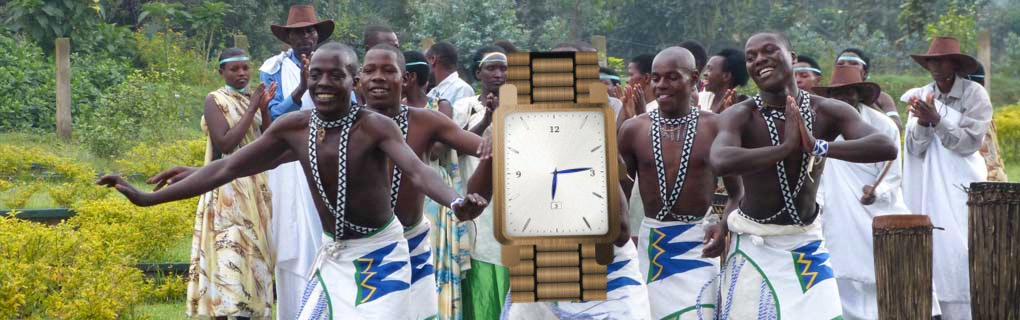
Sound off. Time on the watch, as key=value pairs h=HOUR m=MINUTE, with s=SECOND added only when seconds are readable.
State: h=6 m=14
